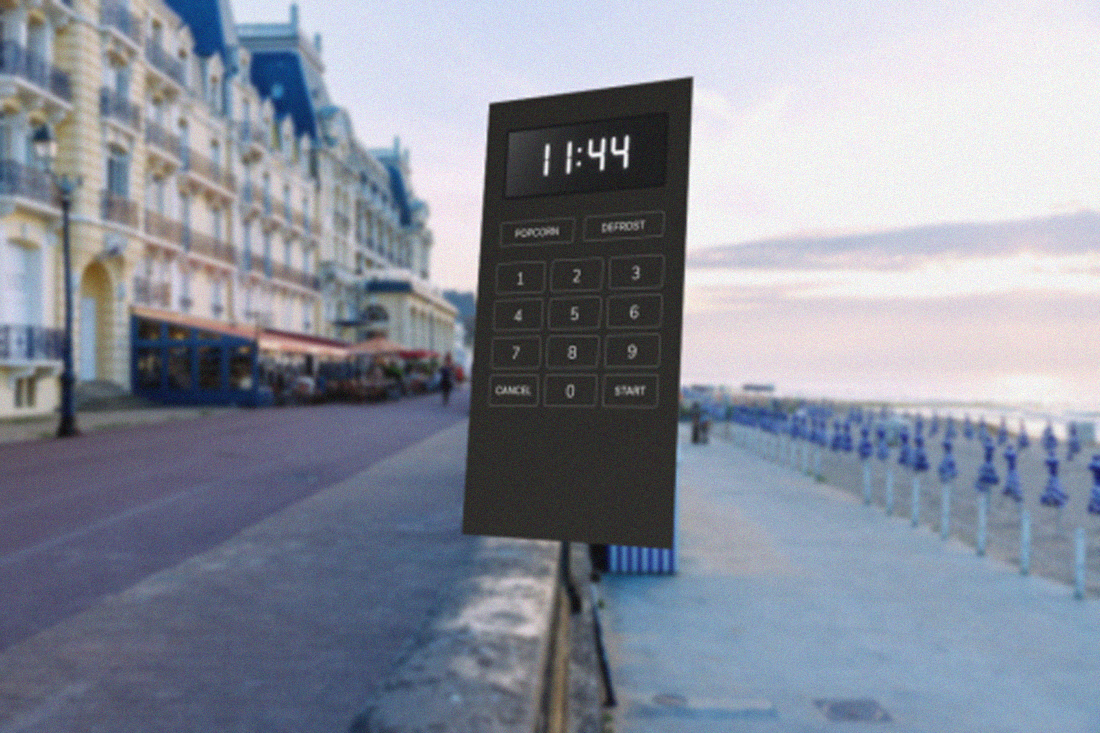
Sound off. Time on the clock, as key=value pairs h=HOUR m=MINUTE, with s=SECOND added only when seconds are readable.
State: h=11 m=44
